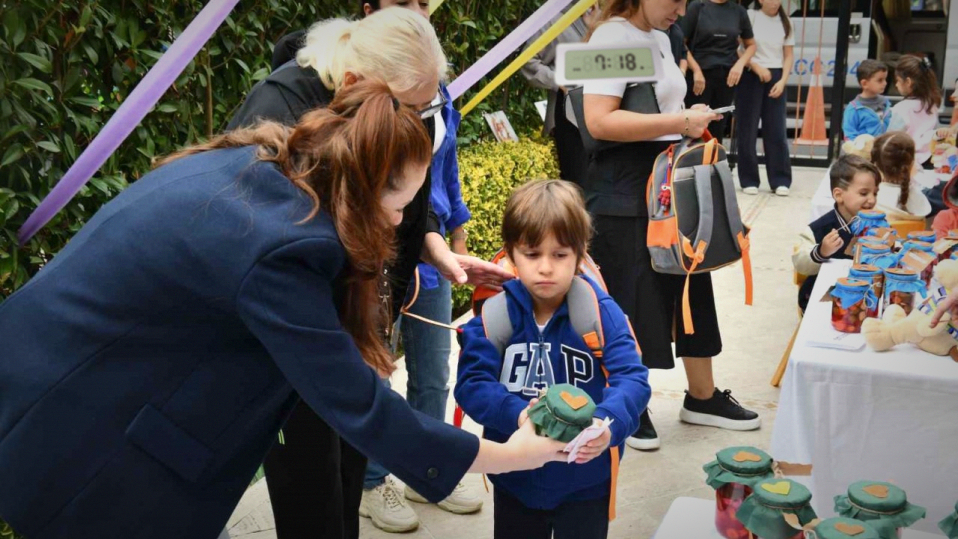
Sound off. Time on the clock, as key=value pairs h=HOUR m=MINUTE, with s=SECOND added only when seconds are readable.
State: h=7 m=18
